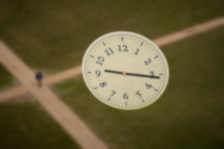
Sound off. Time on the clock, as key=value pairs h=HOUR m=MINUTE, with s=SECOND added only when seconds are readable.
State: h=9 m=16
